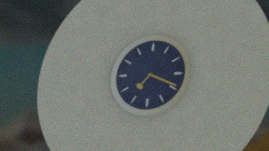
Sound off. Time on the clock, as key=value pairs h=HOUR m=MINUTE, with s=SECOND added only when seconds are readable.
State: h=7 m=19
